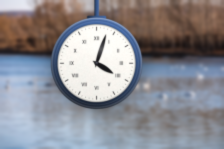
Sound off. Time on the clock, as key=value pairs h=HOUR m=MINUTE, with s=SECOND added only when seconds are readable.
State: h=4 m=3
